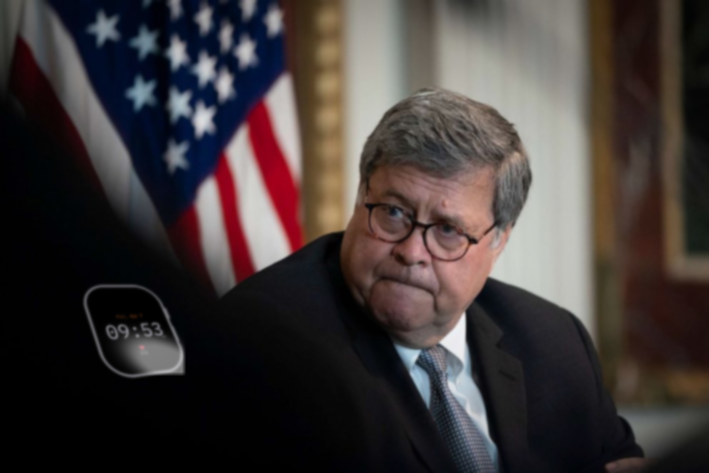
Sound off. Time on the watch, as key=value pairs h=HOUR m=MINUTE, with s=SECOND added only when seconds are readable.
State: h=9 m=53
